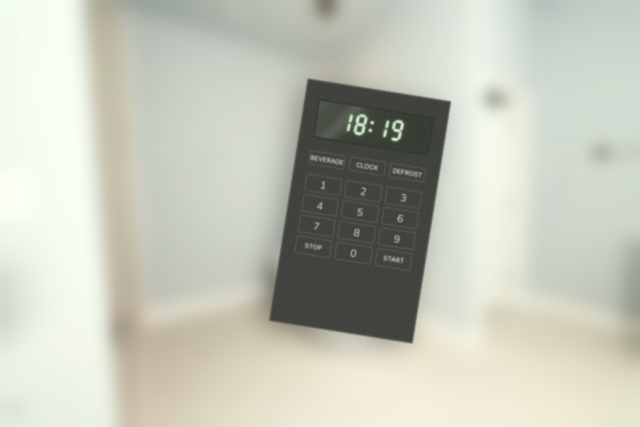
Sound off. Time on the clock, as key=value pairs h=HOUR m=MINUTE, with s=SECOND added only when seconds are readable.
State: h=18 m=19
